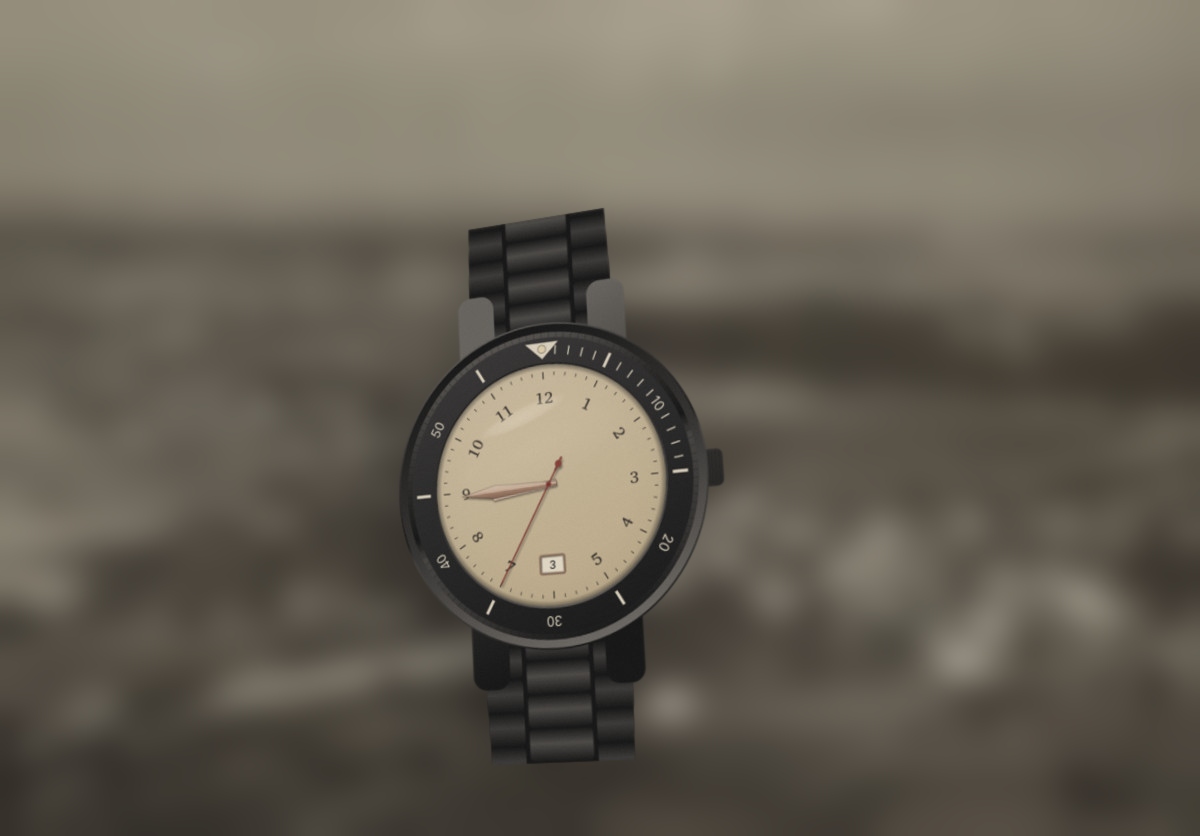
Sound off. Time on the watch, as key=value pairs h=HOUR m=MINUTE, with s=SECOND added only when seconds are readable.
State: h=8 m=44 s=35
